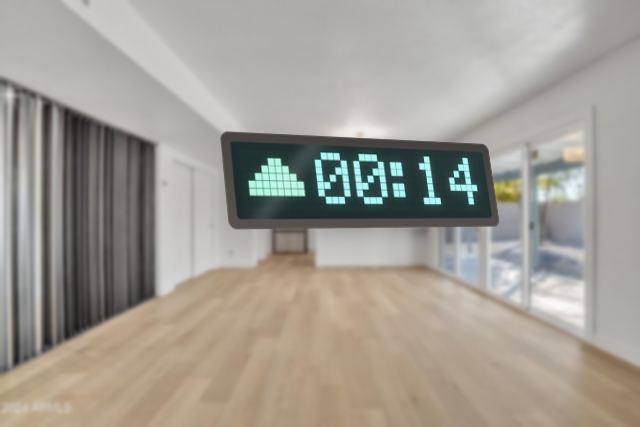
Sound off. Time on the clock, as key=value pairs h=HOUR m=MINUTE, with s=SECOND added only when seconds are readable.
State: h=0 m=14
